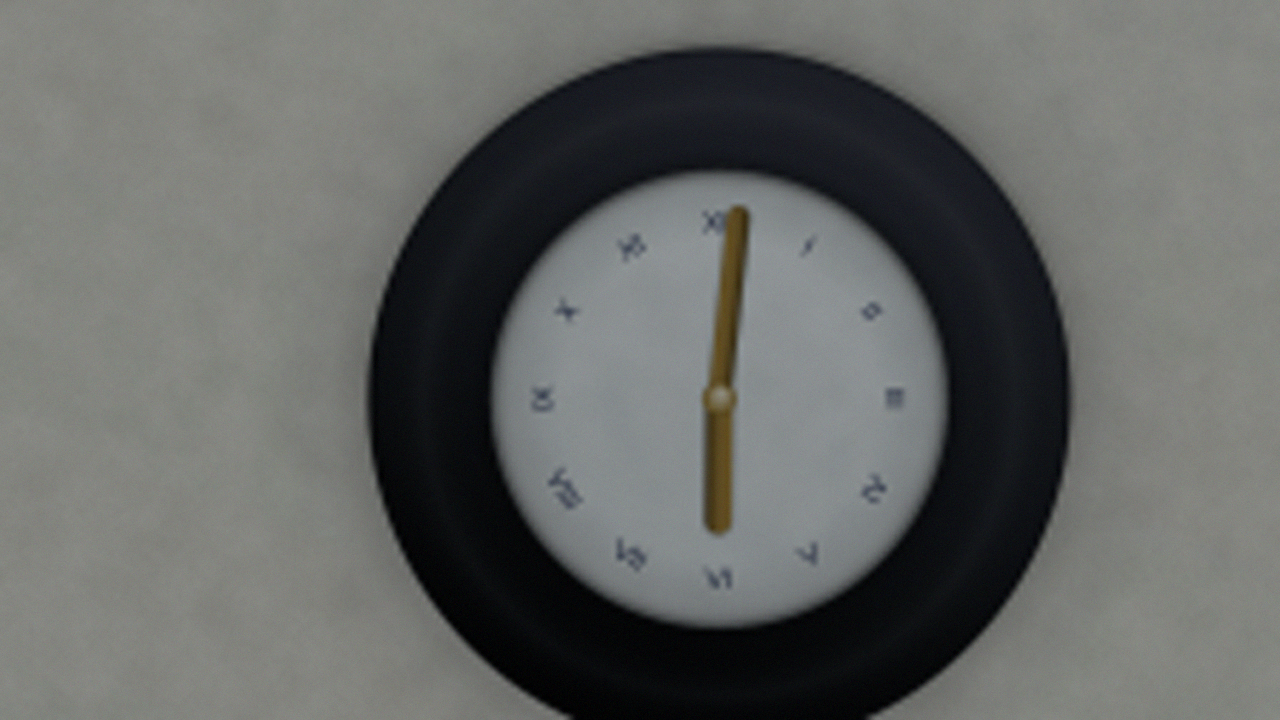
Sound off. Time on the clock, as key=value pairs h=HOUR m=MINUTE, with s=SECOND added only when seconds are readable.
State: h=6 m=1
